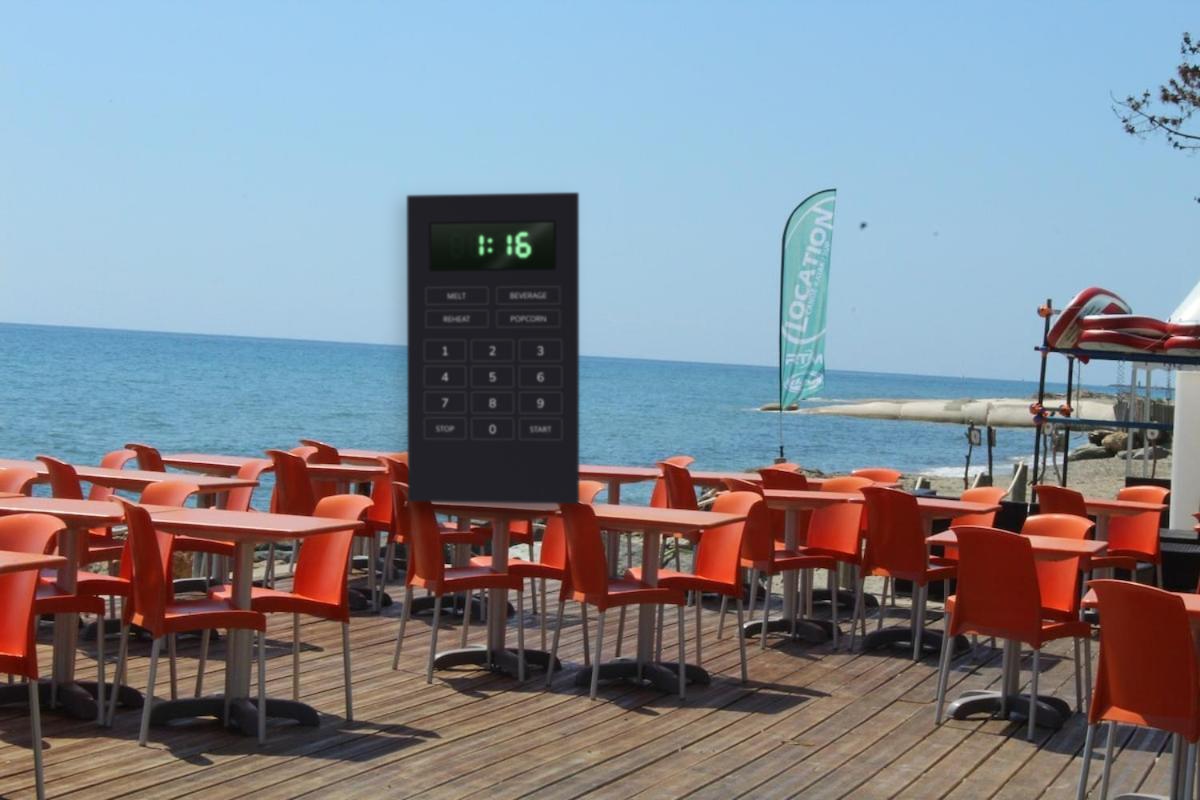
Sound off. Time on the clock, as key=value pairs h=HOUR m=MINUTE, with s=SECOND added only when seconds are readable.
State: h=1 m=16
